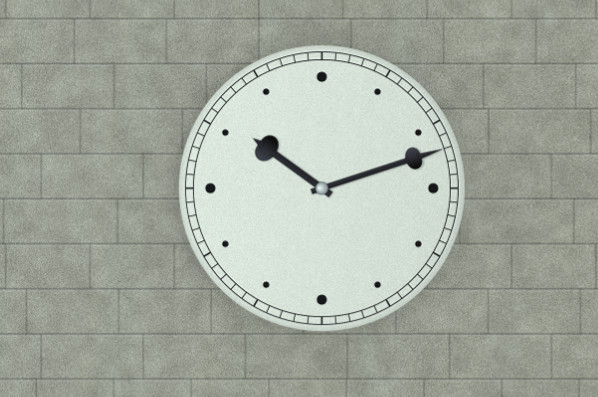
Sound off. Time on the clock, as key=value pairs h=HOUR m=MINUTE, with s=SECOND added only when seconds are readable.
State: h=10 m=12
